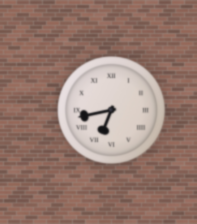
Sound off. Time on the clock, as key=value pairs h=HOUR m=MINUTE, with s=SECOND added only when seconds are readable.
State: h=6 m=43
